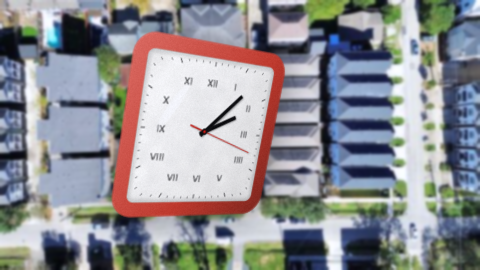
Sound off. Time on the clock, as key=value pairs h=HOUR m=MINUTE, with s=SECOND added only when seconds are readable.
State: h=2 m=7 s=18
